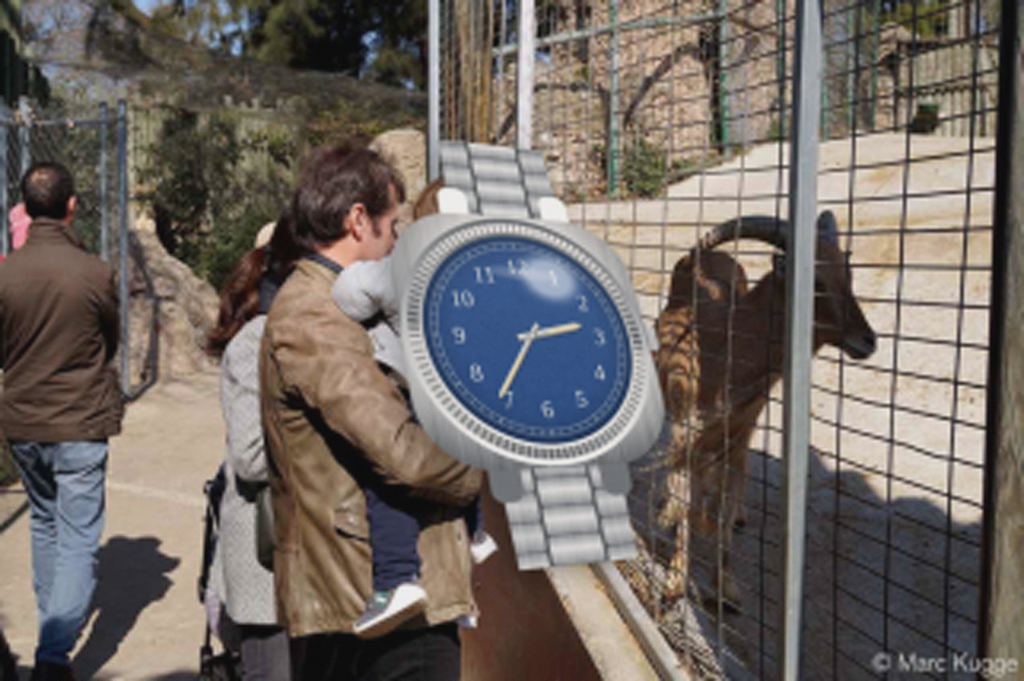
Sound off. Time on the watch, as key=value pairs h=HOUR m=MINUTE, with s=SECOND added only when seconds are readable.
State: h=2 m=36
